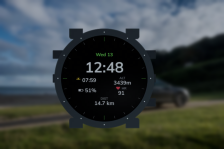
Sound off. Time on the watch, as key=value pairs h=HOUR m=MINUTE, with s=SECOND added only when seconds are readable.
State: h=12 m=48
